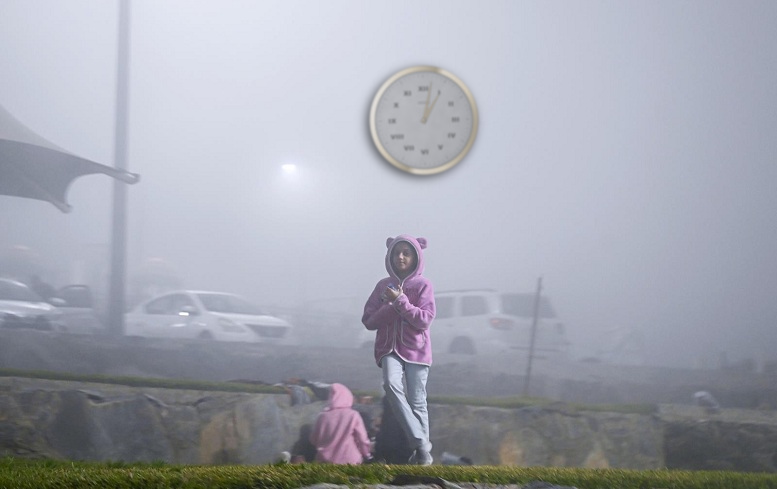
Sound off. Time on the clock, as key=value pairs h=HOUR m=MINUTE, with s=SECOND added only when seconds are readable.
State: h=1 m=2
